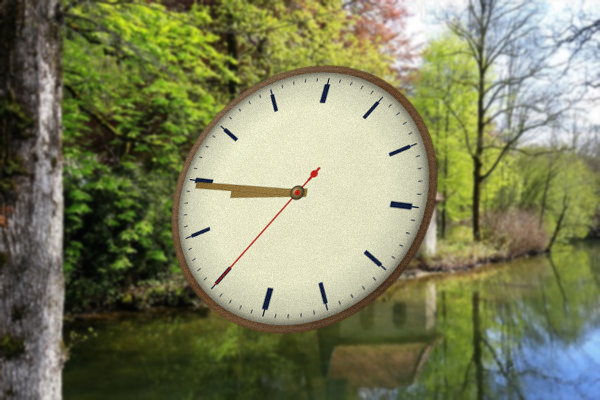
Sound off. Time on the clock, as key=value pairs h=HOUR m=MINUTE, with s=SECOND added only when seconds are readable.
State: h=8 m=44 s=35
